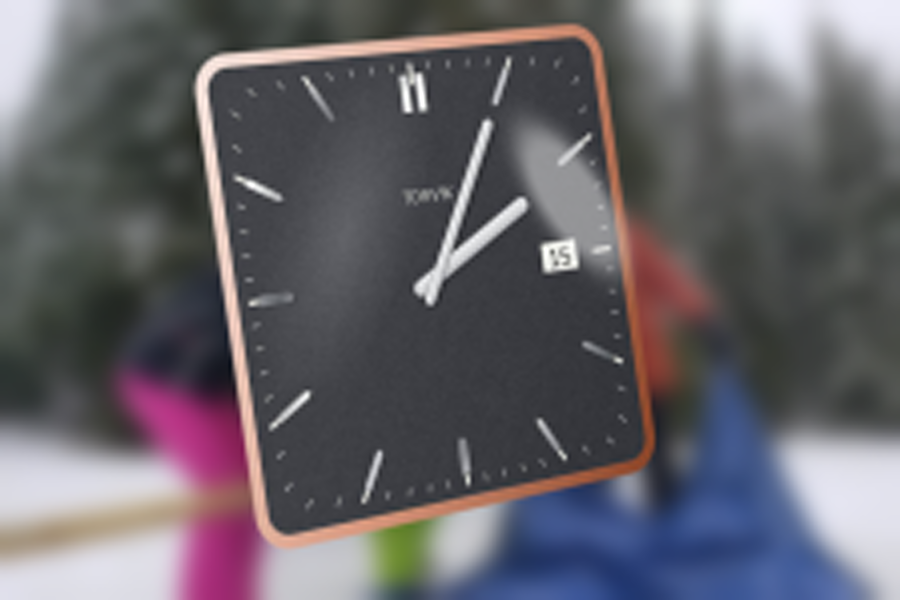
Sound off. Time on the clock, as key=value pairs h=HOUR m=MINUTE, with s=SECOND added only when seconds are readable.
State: h=2 m=5
